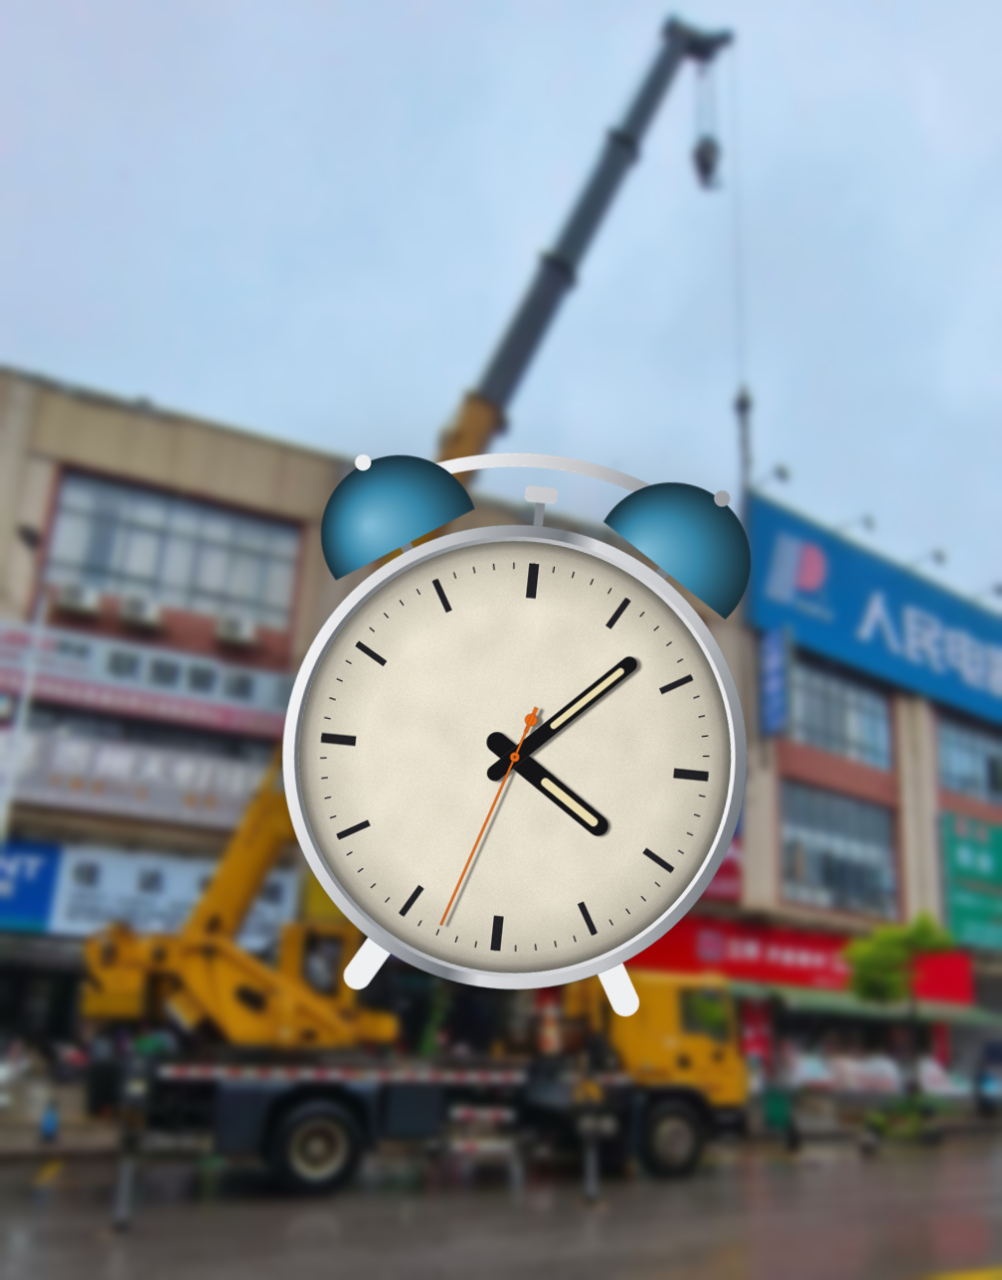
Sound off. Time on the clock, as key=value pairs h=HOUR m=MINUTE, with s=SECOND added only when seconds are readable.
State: h=4 m=7 s=33
